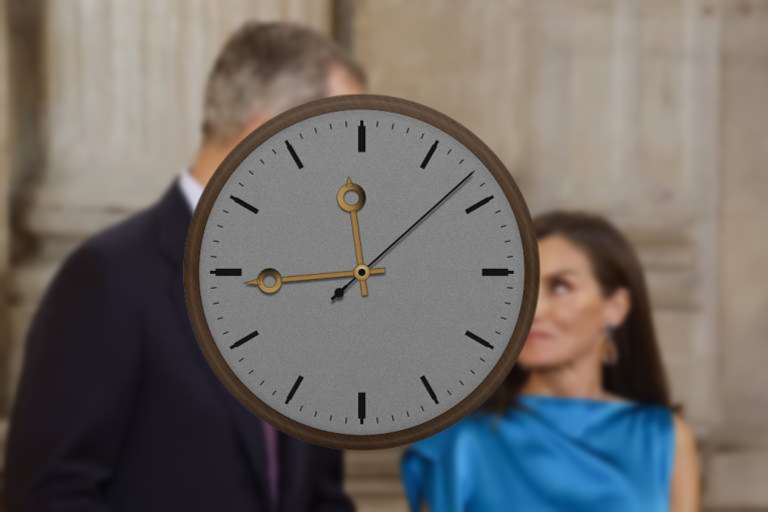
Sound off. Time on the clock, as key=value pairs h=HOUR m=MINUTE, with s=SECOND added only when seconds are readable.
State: h=11 m=44 s=8
